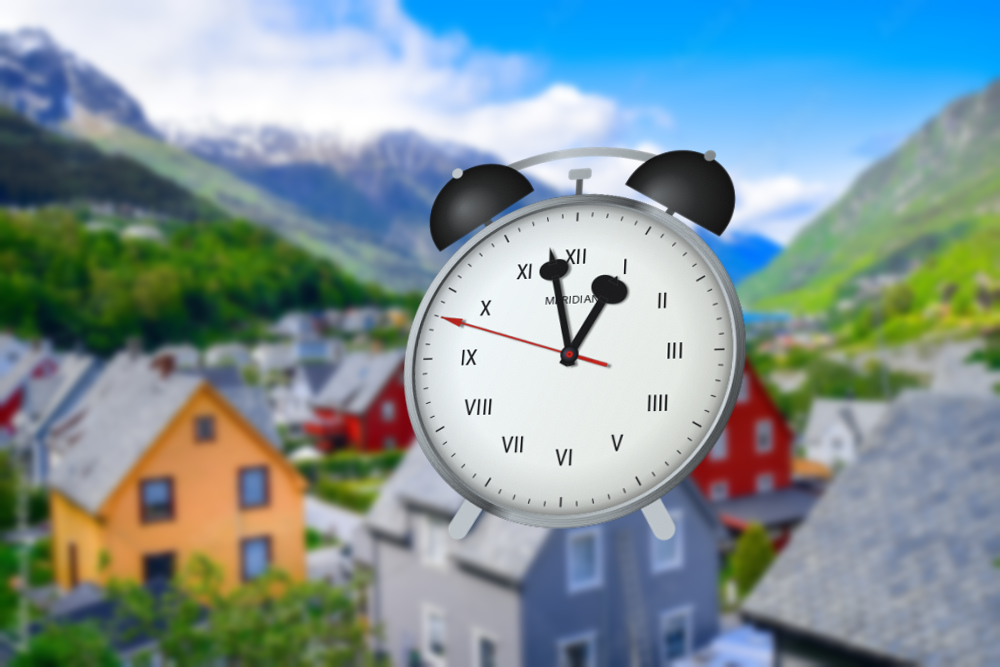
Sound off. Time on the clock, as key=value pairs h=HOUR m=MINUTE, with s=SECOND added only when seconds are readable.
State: h=12 m=57 s=48
